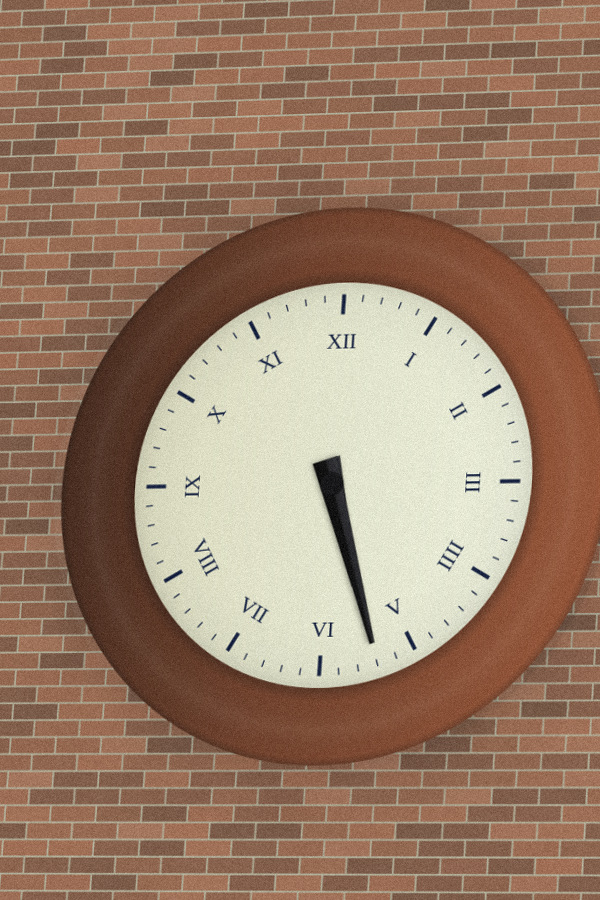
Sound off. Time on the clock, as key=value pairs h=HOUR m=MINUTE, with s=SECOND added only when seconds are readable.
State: h=5 m=27
